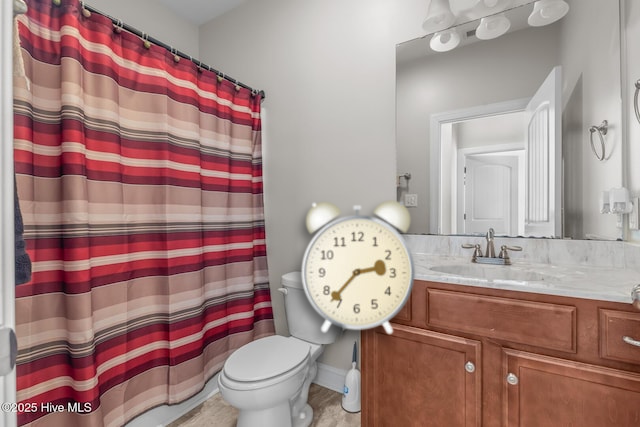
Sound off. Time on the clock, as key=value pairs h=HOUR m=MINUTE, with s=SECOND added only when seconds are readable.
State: h=2 m=37
